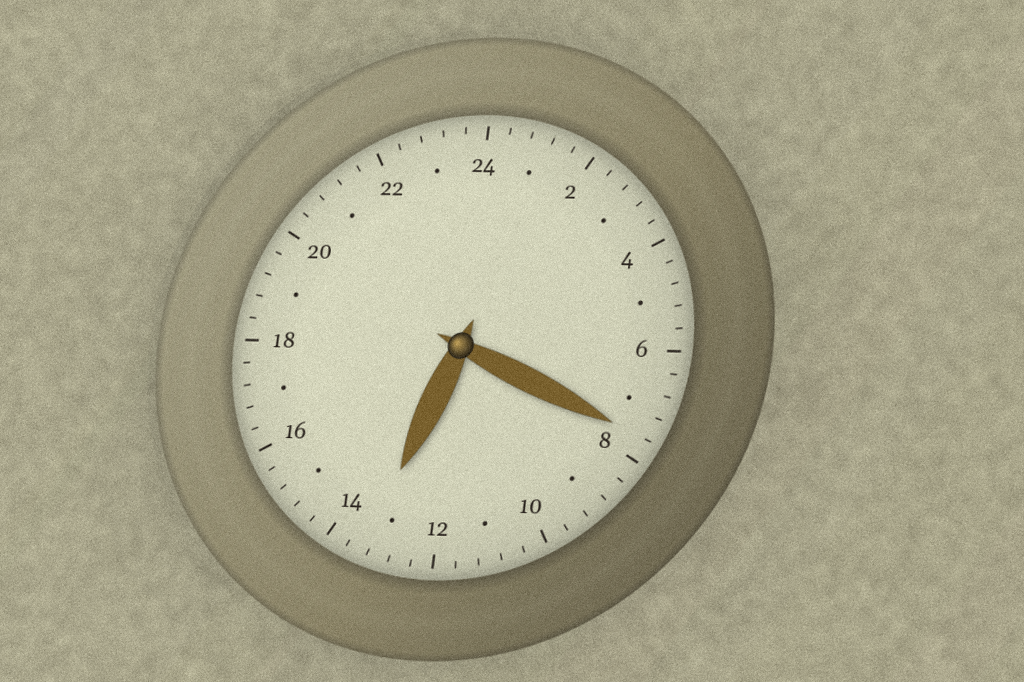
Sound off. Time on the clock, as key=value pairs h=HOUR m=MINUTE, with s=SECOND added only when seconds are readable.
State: h=13 m=19
